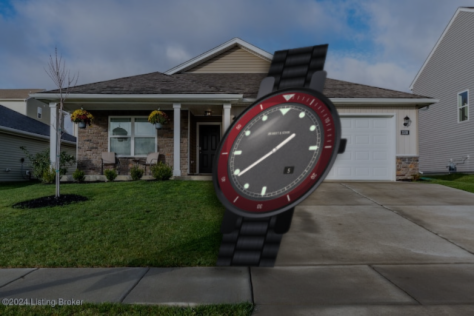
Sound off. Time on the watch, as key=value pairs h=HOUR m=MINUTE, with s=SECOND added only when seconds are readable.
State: h=1 m=39
